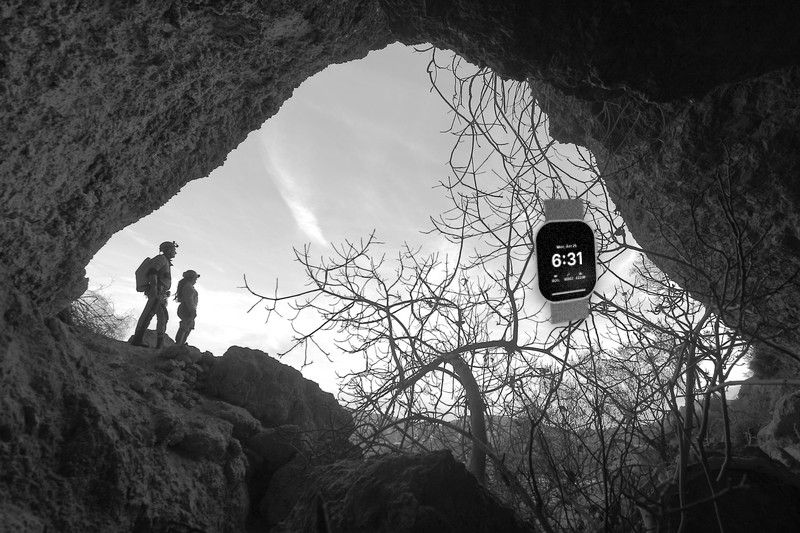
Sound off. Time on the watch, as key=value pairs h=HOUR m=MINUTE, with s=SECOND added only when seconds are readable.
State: h=6 m=31
